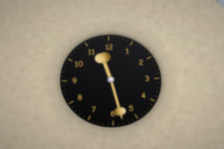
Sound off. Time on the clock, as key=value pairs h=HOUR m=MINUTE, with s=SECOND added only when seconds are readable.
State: h=11 m=28
